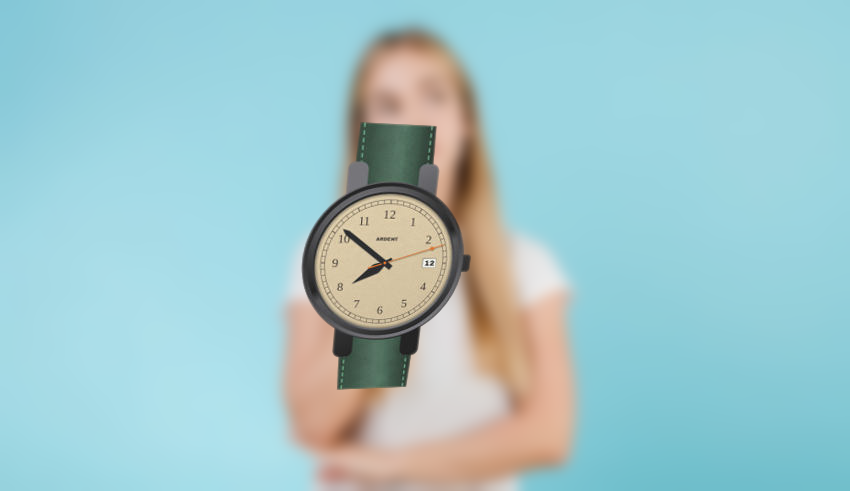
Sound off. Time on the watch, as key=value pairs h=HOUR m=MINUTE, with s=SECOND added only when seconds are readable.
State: h=7 m=51 s=12
